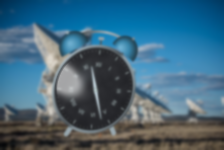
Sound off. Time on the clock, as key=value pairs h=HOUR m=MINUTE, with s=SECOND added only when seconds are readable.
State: h=11 m=27
